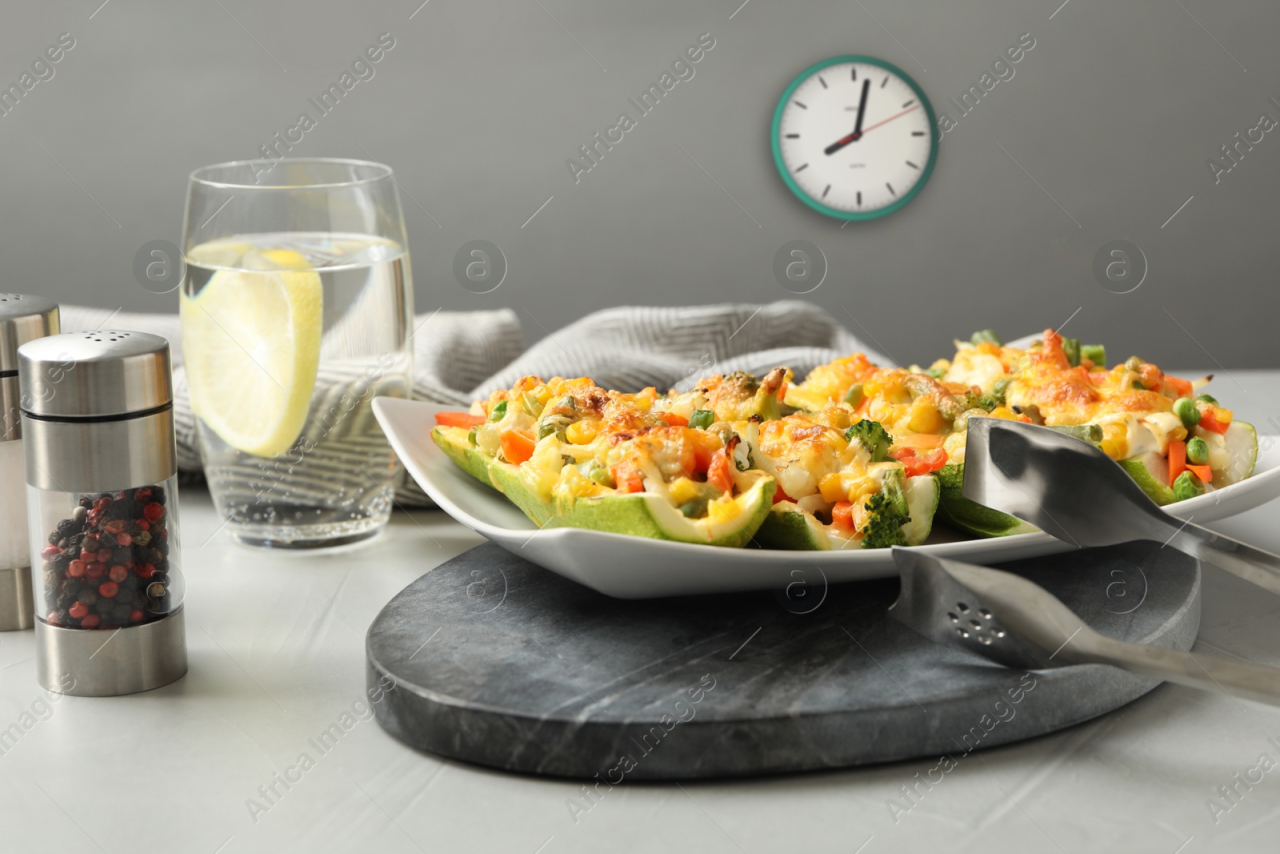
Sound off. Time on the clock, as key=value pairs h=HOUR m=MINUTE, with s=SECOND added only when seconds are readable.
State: h=8 m=2 s=11
